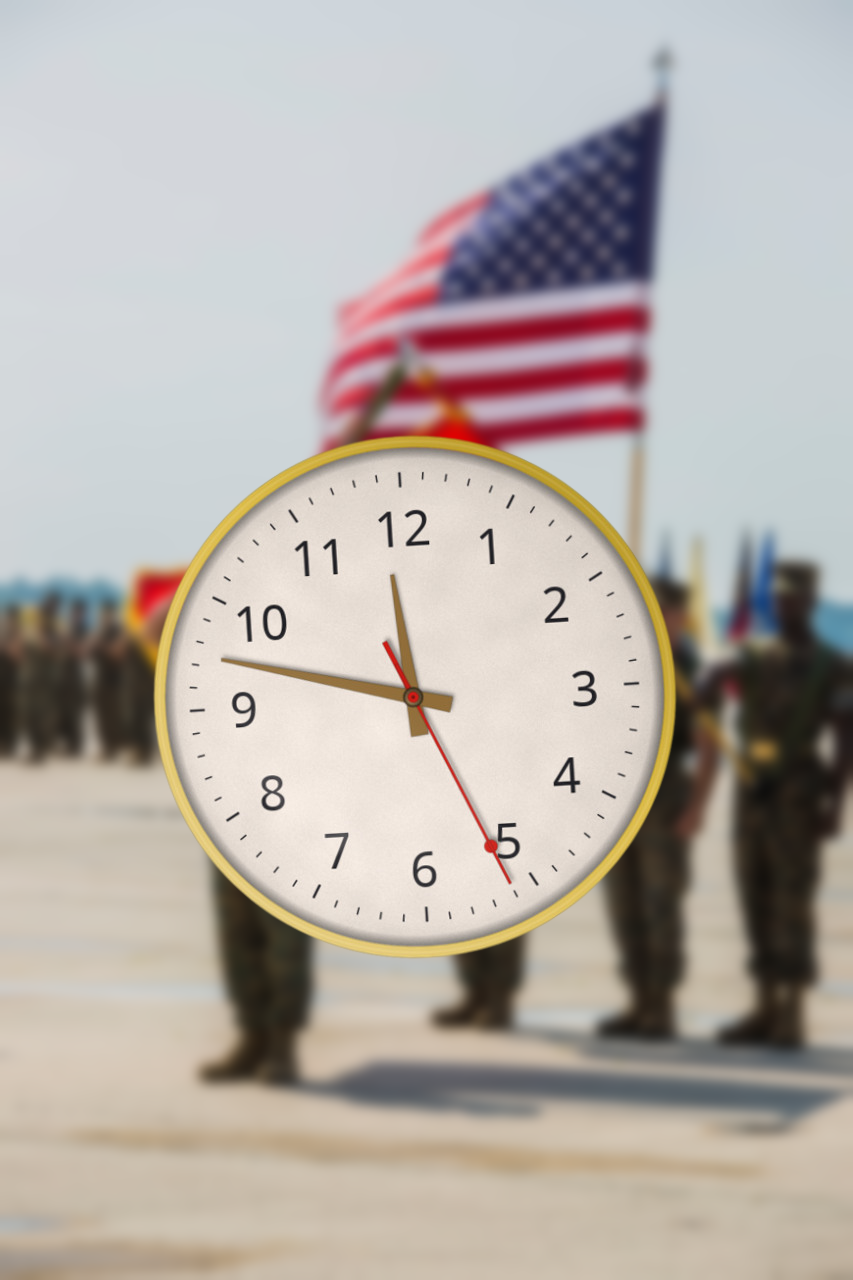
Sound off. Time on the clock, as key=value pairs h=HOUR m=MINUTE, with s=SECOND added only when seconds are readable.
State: h=11 m=47 s=26
